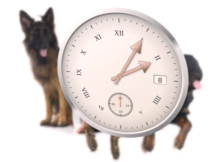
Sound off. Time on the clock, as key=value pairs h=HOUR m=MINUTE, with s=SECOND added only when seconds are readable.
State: h=2 m=5
